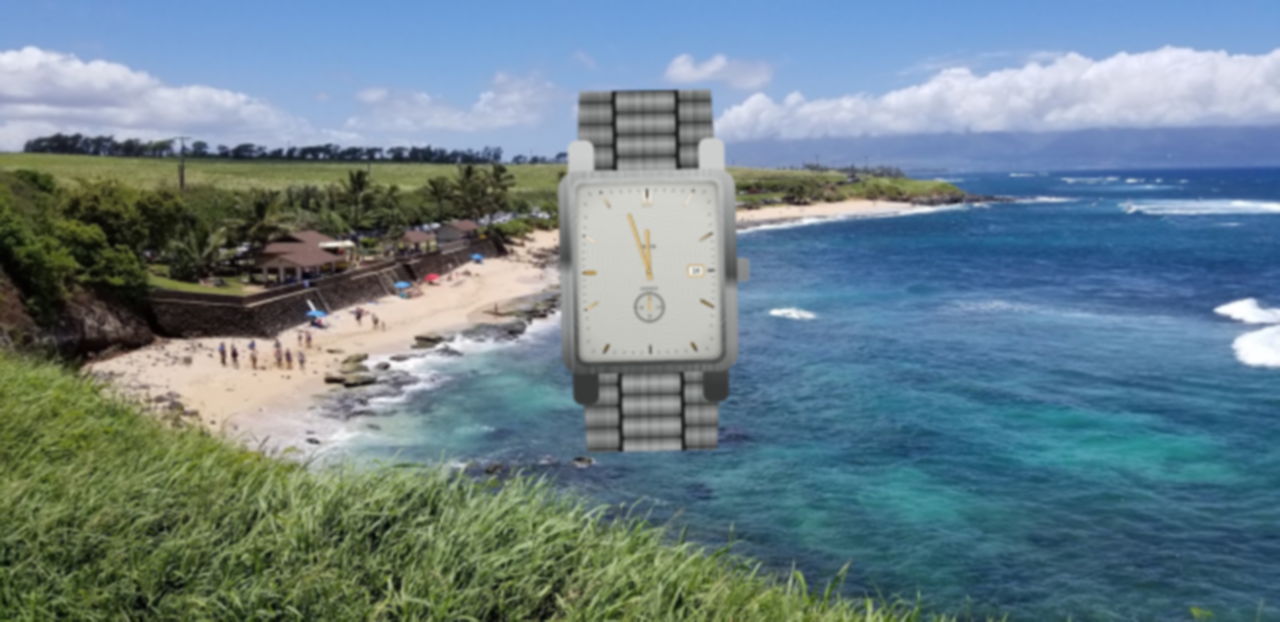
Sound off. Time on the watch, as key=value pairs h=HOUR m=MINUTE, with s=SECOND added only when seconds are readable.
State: h=11 m=57
